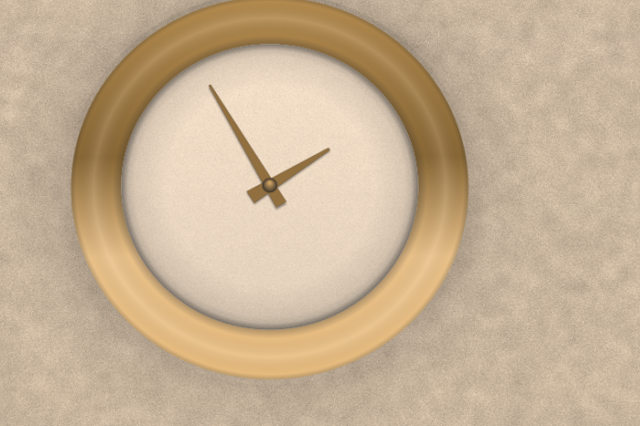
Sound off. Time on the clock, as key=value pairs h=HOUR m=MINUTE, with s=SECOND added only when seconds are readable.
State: h=1 m=55
